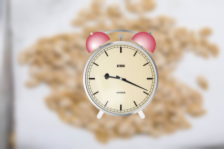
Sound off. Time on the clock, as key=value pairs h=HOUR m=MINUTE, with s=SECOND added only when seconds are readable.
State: h=9 m=19
